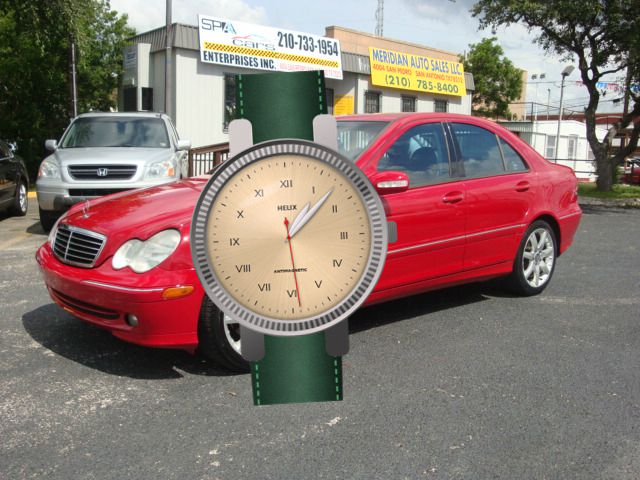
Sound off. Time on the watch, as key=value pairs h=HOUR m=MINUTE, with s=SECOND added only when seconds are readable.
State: h=1 m=7 s=29
